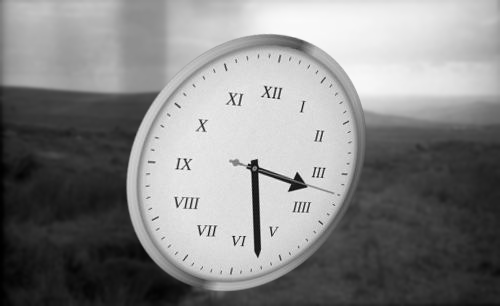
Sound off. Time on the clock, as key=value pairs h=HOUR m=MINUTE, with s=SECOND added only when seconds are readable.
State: h=3 m=27 s=17
